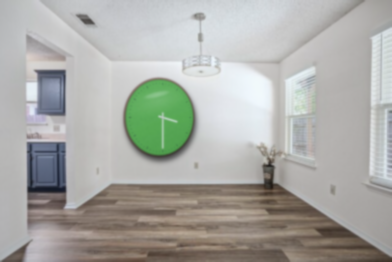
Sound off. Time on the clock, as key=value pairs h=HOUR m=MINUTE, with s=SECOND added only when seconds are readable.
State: h=3 m=30
